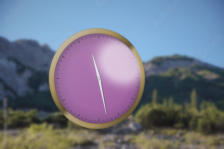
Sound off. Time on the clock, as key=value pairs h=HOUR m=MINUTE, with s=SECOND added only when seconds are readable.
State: h=11 m=28
